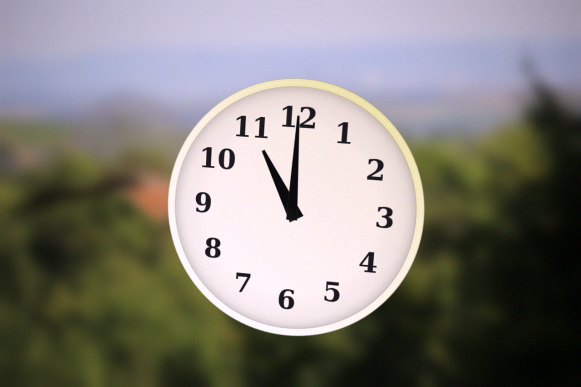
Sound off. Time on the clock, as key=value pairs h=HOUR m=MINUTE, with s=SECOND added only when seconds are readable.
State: h=11 m=0
